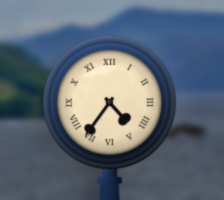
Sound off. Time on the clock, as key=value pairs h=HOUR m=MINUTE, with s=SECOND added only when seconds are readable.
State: h=4 m=36
